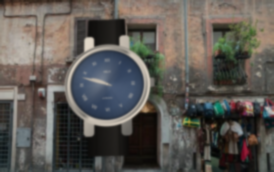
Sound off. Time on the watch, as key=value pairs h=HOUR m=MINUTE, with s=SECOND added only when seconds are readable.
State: h=9 m=48
